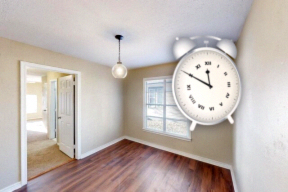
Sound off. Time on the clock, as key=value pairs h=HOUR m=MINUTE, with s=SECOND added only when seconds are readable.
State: h=11 m=50
